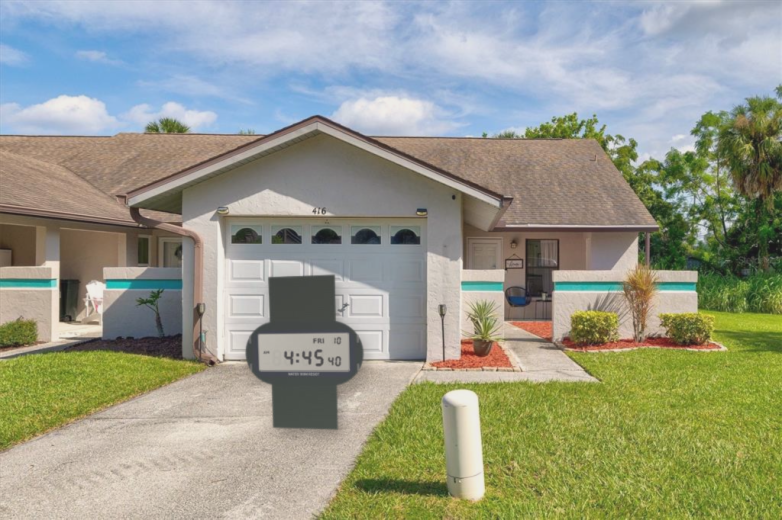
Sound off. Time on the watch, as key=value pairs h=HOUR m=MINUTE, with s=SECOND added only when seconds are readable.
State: h=4 m=45 s=40
